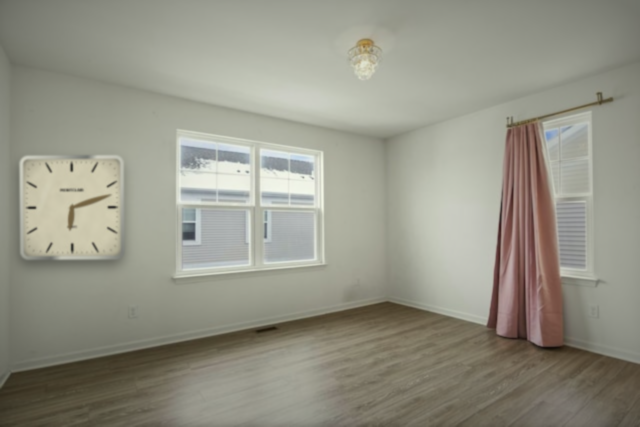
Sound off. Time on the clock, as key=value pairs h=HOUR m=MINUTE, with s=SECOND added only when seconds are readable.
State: h=6 m=12
